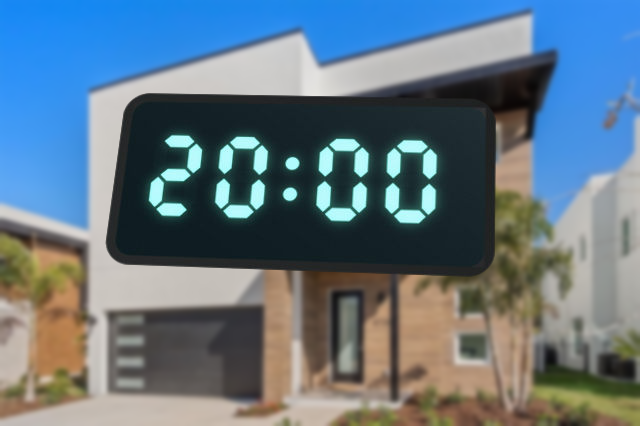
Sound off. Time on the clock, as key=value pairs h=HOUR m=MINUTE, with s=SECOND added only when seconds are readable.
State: h=20 m=0
